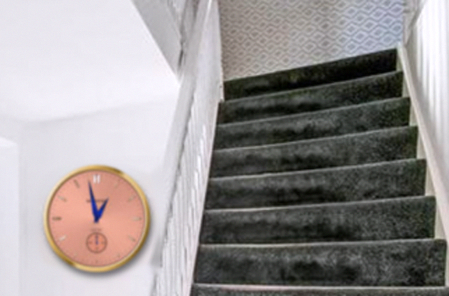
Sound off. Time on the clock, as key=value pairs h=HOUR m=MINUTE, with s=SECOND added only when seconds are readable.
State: h=12 m=58
